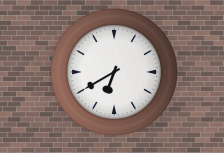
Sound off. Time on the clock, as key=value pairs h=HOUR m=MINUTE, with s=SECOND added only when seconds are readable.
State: h=6 m=40
